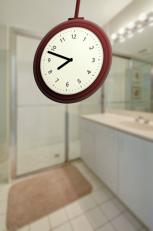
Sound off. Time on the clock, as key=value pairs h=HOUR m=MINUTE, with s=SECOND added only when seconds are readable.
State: h=7 m=48
